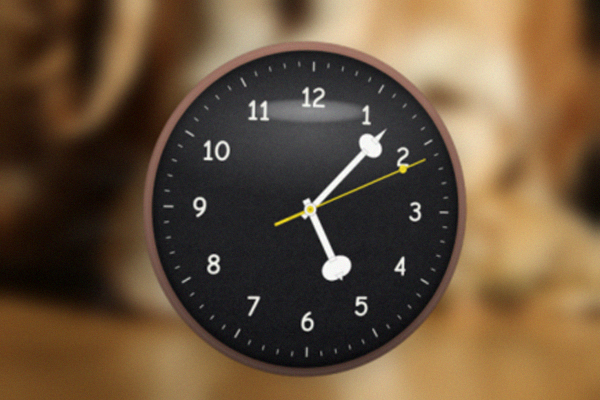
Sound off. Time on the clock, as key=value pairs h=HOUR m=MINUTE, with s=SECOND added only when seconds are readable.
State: h=5 m=7 s=11
